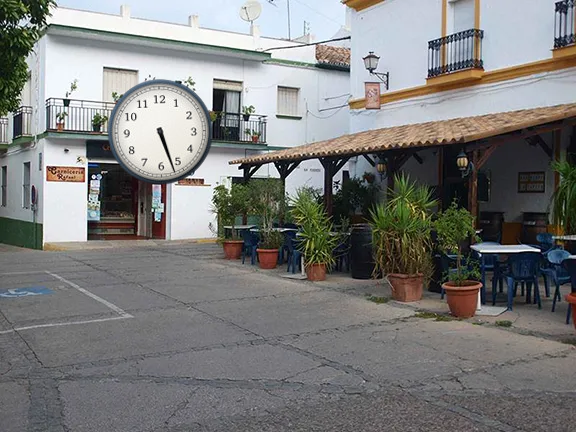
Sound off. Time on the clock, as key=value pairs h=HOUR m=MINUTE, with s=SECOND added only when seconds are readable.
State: h=5 m=27
